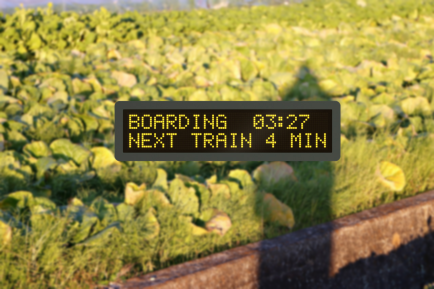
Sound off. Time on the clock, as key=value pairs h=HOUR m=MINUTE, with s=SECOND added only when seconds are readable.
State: h=3 m=27
